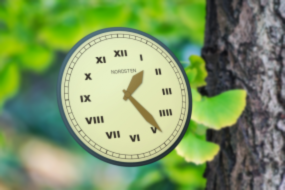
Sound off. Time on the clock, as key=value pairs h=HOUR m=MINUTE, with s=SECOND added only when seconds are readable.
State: h=1 m=24
